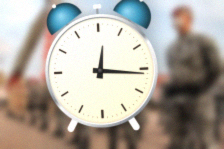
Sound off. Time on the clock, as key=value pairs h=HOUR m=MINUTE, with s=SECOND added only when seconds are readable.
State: h=12 m=16
